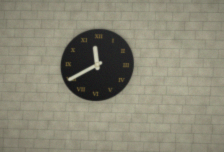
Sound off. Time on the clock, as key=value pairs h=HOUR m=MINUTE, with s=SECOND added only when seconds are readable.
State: h=11 m=40
